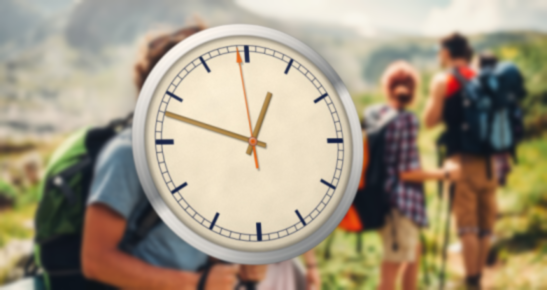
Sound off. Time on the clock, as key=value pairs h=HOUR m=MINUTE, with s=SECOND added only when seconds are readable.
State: h=12 m=47 s=59
